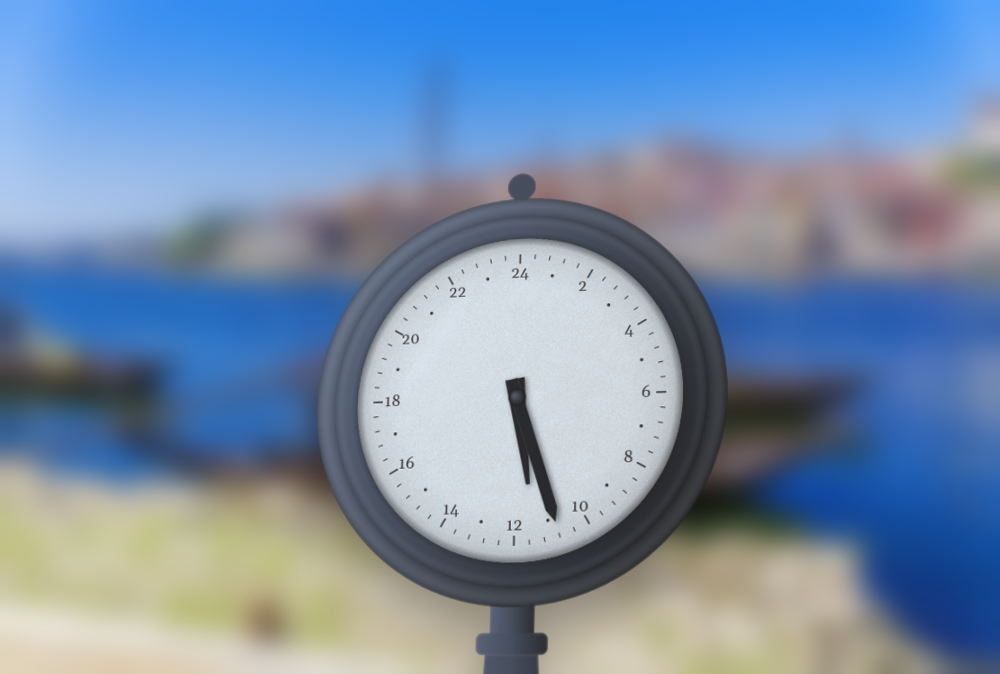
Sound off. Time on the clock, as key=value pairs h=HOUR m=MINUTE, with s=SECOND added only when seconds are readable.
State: h=11 m=27
